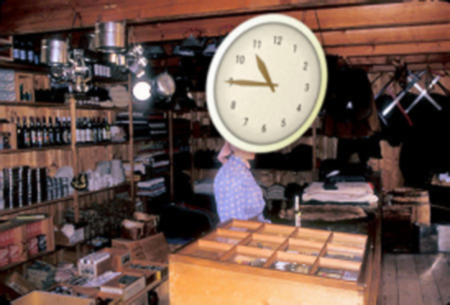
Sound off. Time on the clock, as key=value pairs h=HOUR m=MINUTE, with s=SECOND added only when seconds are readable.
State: h=10 m=45
